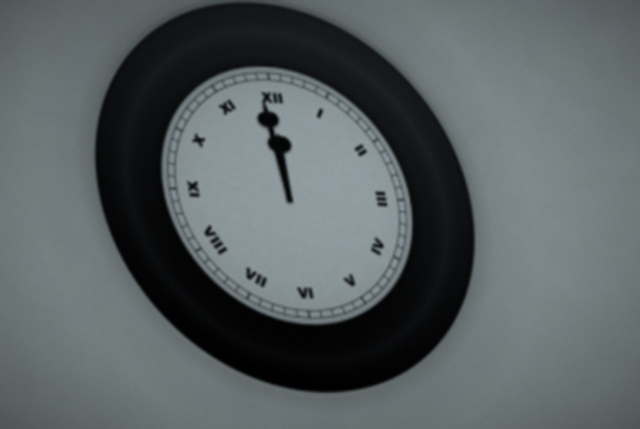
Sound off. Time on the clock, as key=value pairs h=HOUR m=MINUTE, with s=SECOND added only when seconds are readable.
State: h=11 m=59
